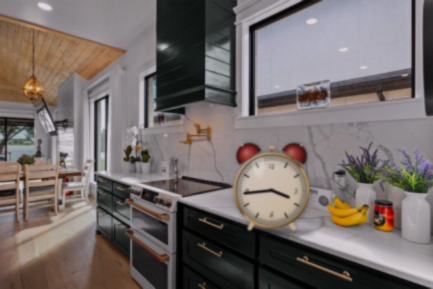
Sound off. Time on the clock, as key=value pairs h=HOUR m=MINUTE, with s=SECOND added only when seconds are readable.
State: h=3 m=44
